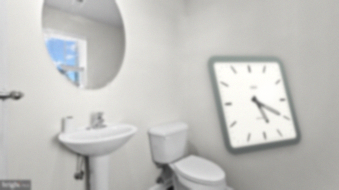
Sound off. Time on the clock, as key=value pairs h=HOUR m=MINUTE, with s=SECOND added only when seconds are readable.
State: h=5 m=20
